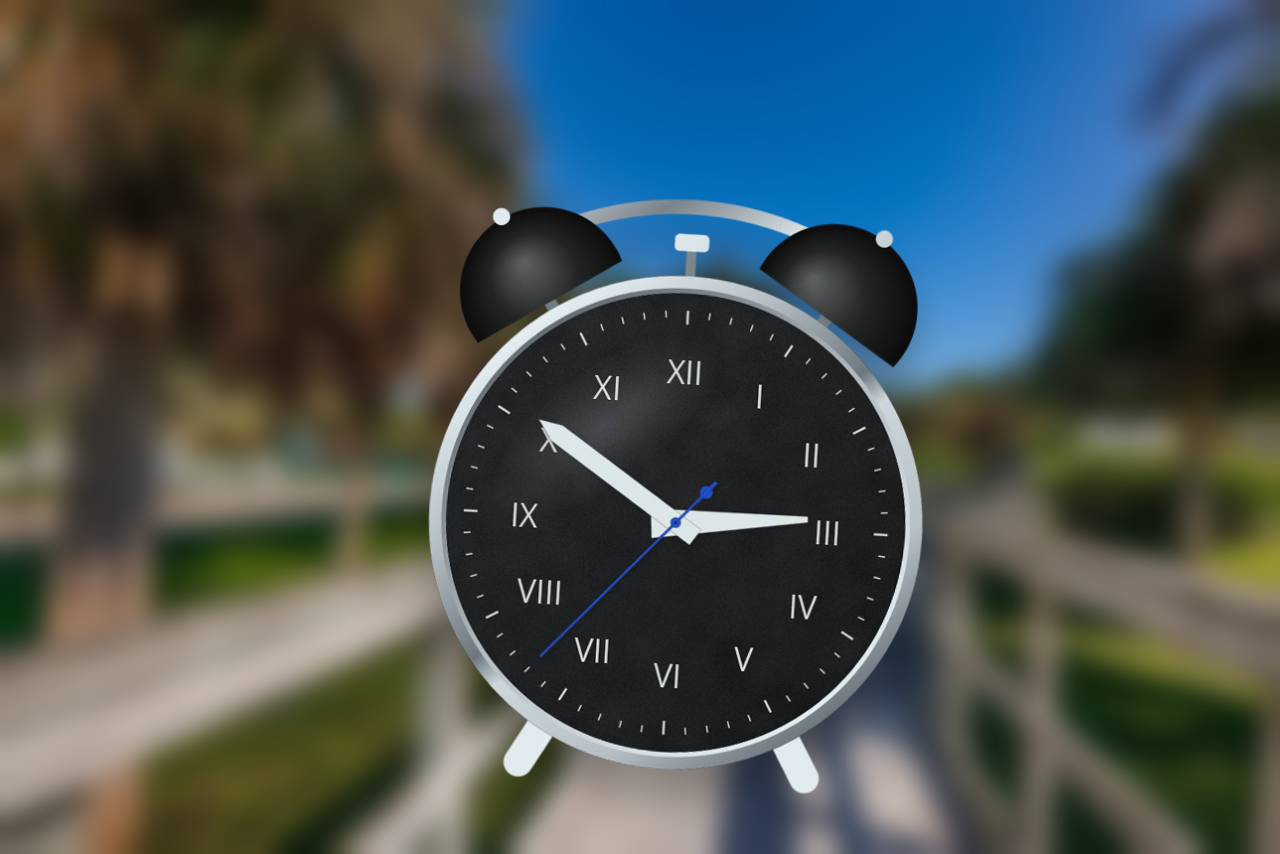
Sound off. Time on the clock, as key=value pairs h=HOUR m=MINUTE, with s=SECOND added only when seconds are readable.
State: h=2 m=50 s=37
